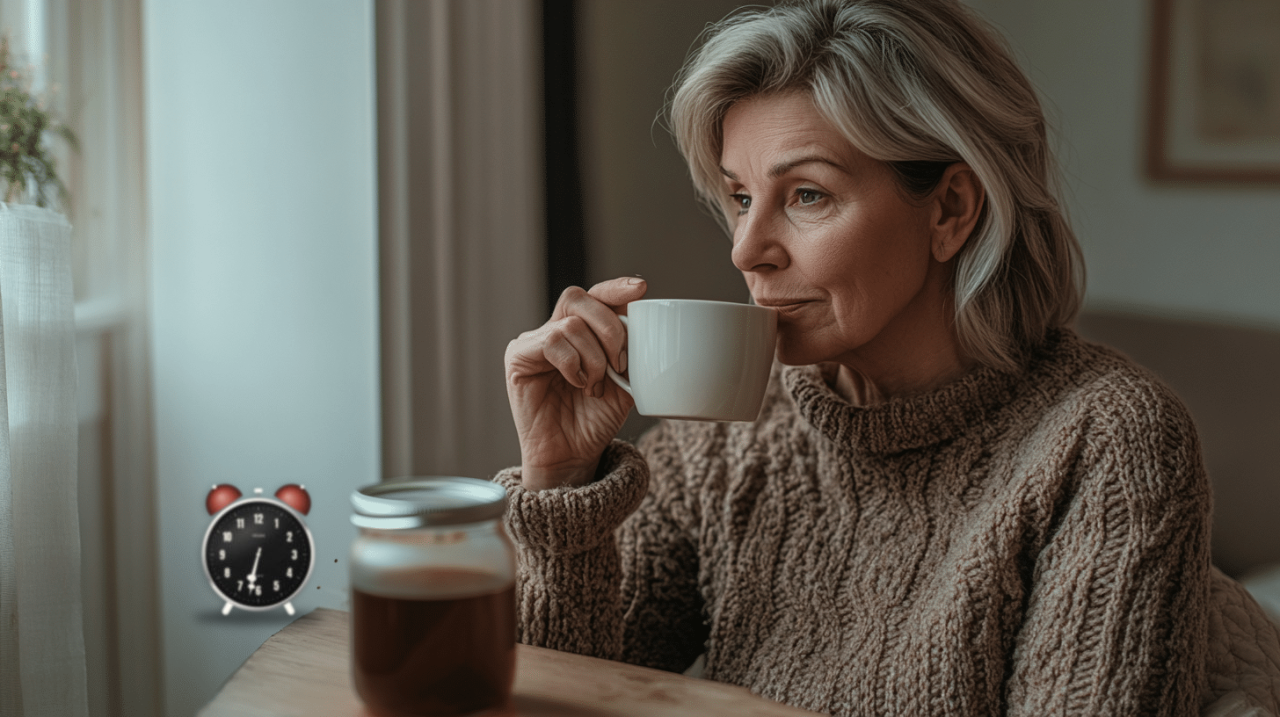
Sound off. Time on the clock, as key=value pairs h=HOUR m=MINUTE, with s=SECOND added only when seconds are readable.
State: h=6 m=32
